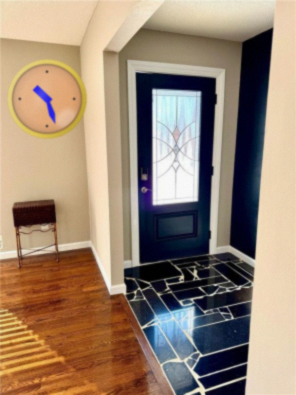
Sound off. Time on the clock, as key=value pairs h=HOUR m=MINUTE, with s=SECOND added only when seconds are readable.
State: h=10 m=27
